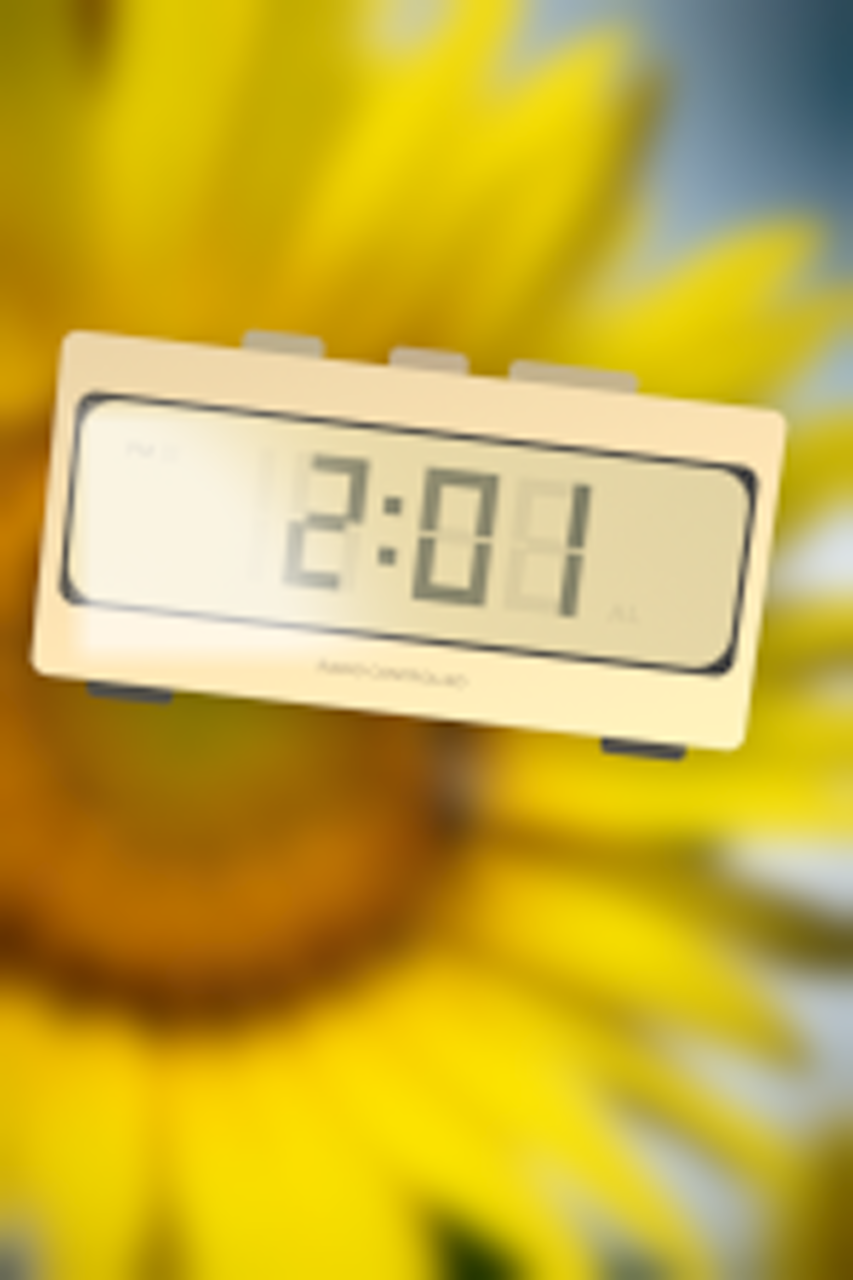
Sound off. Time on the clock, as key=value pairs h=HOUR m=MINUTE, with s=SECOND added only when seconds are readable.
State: h=2 m=1
